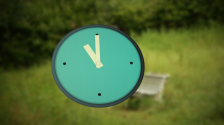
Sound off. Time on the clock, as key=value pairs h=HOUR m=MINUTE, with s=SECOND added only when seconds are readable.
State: h=11 m=0
